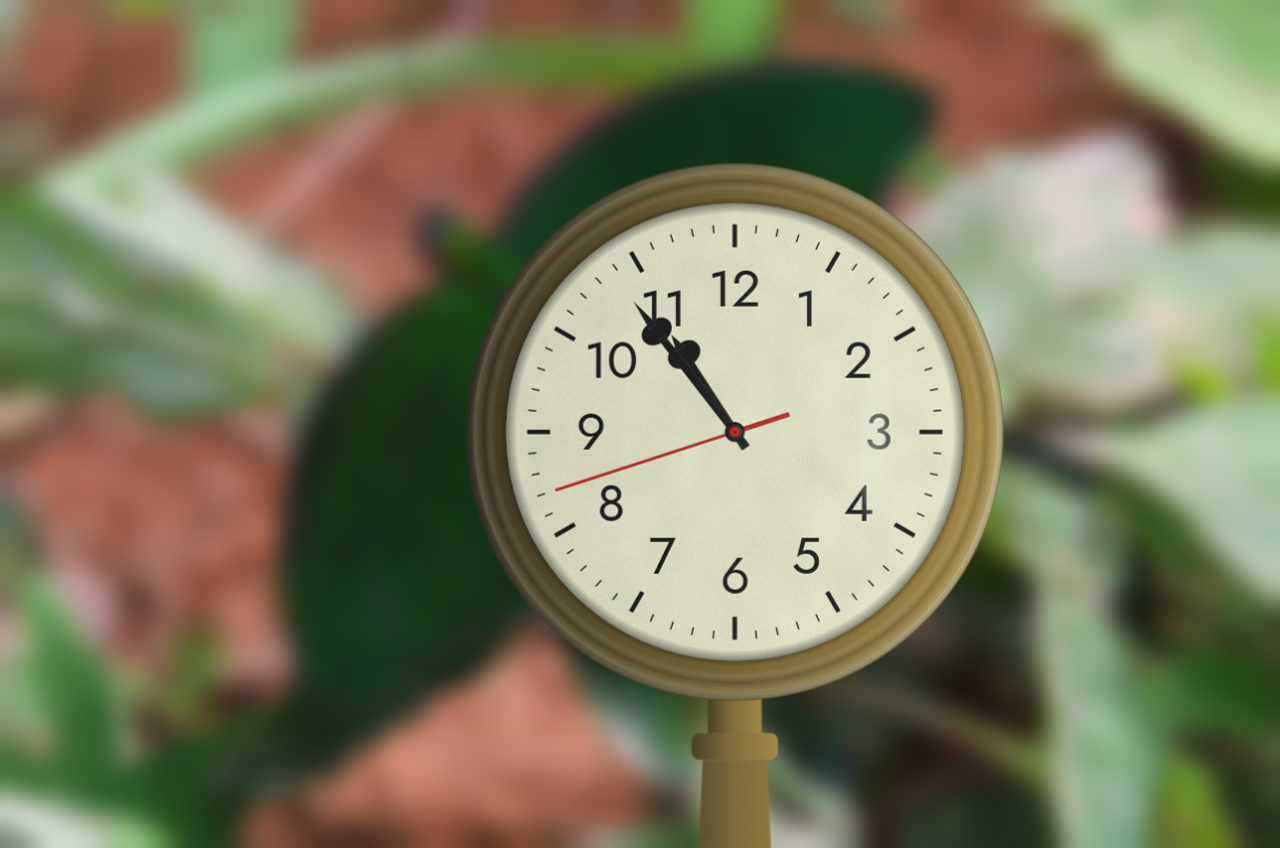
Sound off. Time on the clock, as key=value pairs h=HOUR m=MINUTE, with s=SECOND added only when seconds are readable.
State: h=10 m=53 s=42
